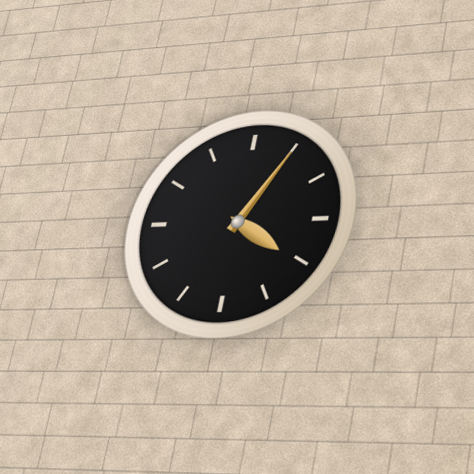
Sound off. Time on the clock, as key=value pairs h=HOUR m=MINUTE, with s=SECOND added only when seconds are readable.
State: h=4 m=5
